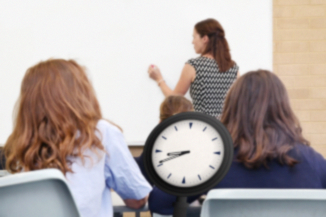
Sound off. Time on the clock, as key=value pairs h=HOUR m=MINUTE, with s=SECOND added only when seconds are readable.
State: h=8 m=41
